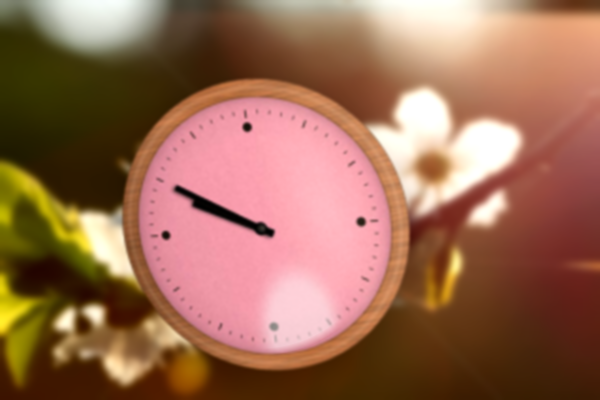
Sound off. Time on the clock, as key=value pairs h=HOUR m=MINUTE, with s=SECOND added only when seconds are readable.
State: h=9 m=50
